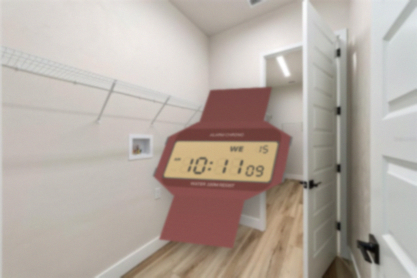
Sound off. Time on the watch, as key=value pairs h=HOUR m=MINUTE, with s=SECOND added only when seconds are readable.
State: h=10 m=11 s=9
